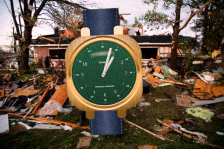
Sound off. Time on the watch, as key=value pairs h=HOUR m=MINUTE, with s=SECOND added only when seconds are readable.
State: h=1 m=3
